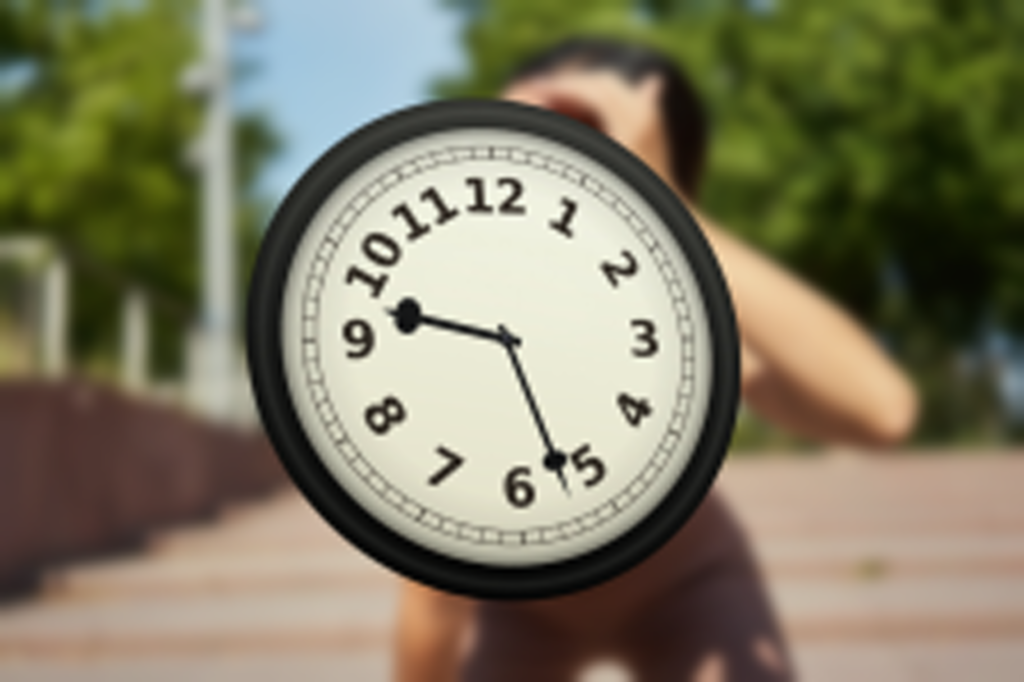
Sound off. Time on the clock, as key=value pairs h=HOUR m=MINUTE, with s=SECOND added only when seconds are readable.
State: h=9 m=27
